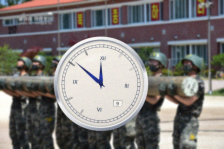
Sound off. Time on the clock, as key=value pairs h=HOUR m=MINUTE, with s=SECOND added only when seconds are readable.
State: h=11 m=51
